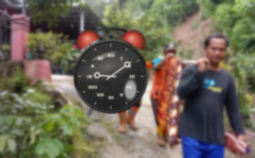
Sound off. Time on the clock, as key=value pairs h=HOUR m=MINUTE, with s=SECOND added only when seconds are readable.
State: h=9 m=9
